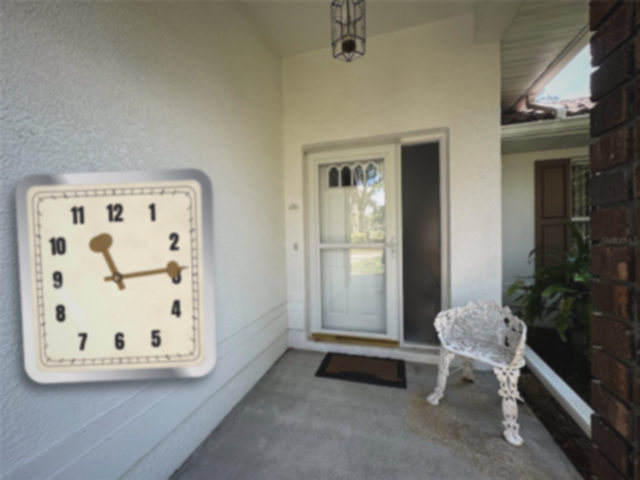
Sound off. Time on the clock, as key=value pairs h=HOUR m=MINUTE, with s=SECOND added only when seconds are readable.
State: h=11 m=14
